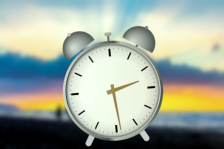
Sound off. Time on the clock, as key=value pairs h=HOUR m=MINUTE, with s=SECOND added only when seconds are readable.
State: h=2 m=29
